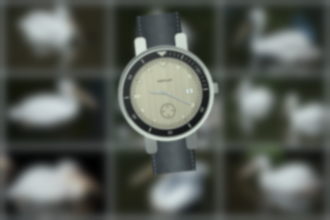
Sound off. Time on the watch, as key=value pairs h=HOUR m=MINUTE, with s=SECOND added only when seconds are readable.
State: h=9 m=20
